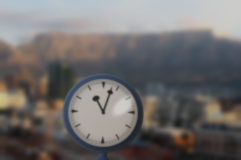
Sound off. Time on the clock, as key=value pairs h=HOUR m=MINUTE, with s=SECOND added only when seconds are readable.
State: h=11 m=3
